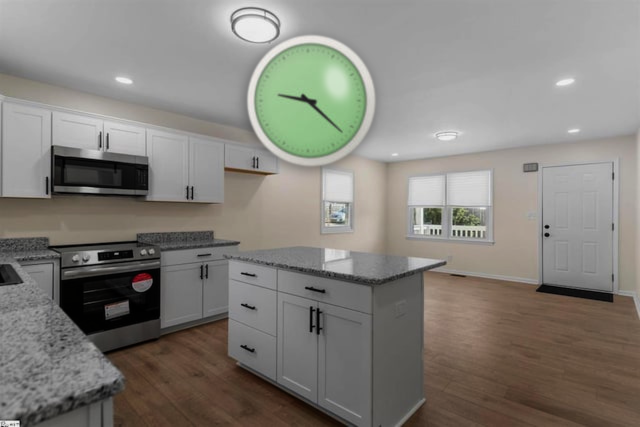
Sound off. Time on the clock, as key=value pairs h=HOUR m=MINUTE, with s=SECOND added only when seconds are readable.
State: h=9 m=22
